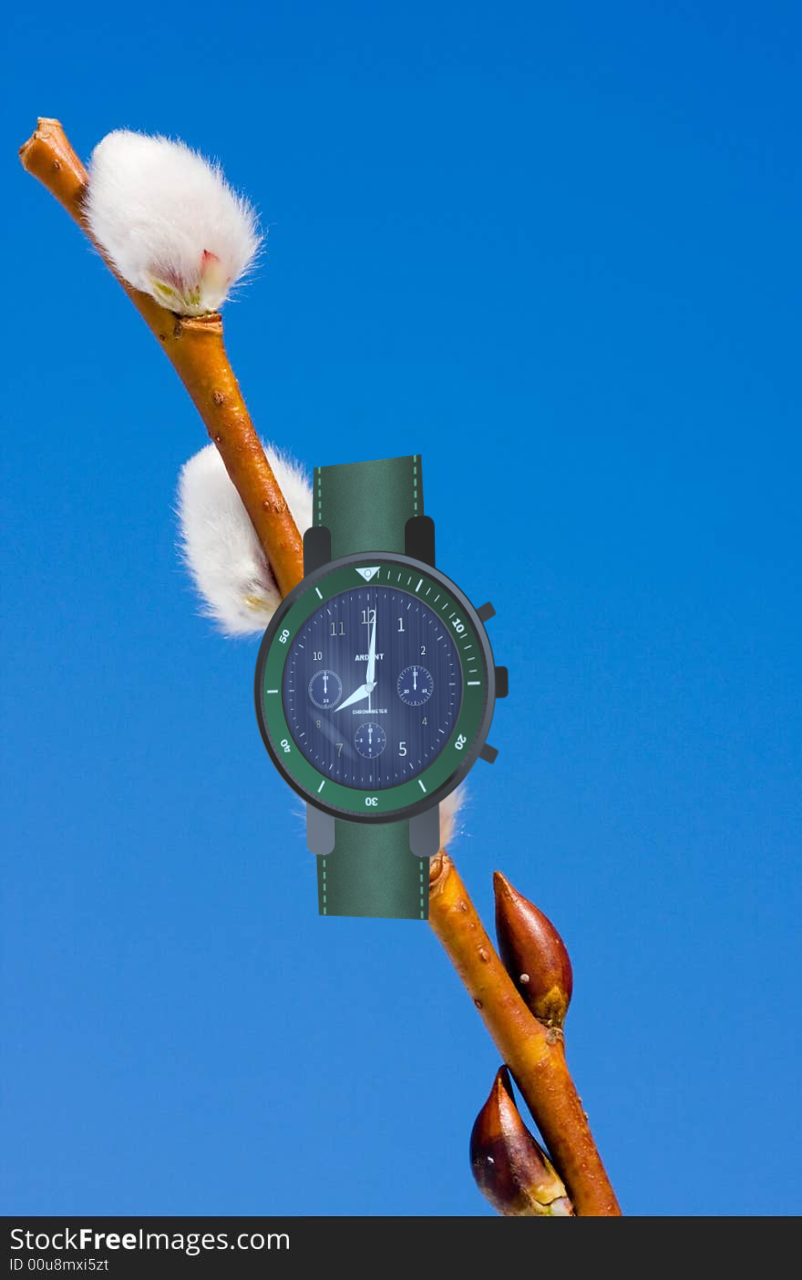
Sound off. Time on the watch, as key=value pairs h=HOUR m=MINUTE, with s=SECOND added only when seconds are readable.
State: h=8 m=1
